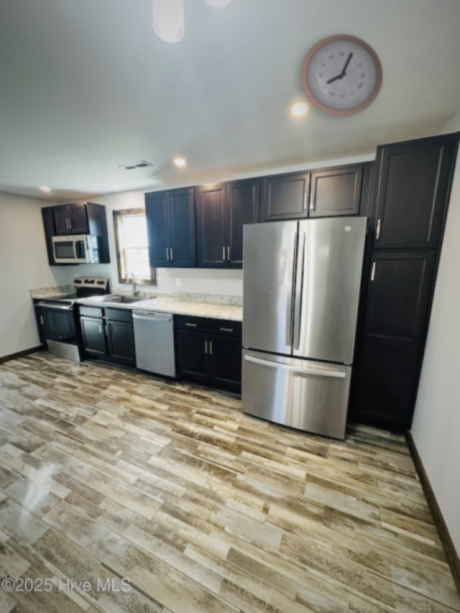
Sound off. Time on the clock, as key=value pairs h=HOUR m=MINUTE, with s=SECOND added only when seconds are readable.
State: h=8 m=4
